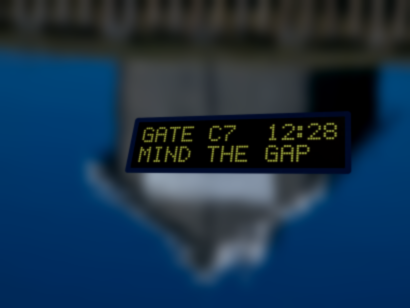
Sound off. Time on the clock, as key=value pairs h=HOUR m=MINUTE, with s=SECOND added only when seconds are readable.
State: h=12 m=28
